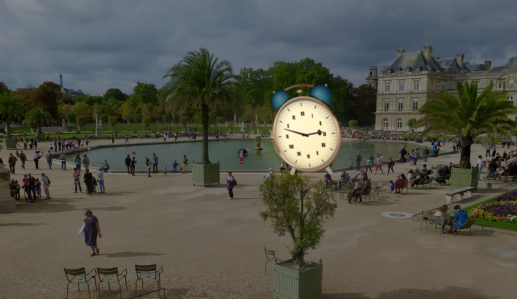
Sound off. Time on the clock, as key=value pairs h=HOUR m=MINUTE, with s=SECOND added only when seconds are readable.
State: h=2 m=48
